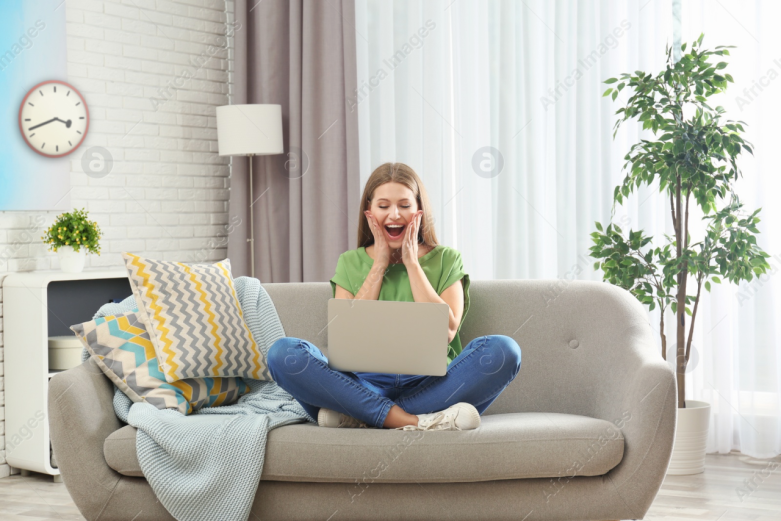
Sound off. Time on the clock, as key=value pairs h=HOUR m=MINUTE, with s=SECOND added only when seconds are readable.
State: h=3 m=42
